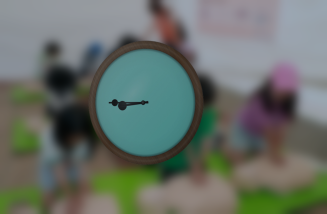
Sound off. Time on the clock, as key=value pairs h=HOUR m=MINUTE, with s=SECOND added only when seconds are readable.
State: h=8 m=45
